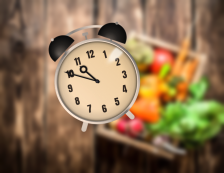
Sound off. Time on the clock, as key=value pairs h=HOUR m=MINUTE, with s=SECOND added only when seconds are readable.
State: h=10 m=50
